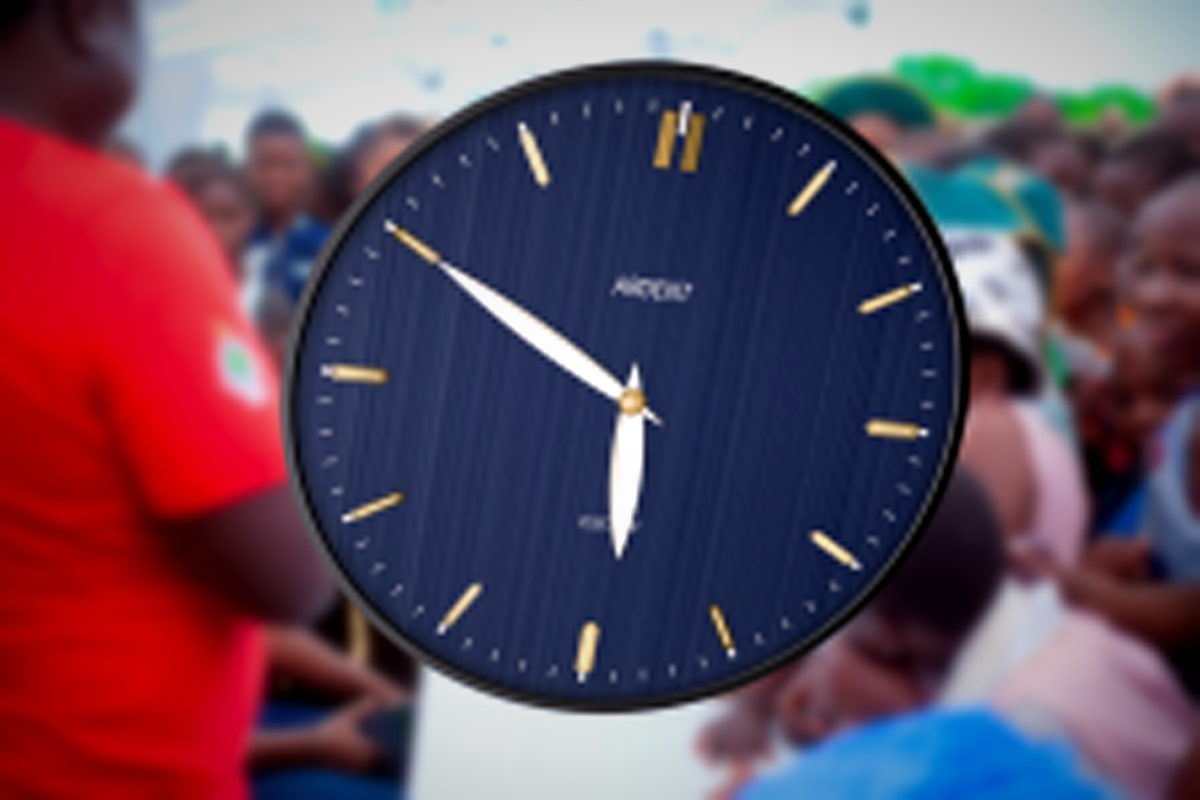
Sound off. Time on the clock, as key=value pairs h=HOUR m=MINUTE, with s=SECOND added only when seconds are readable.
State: h=5 m=50
